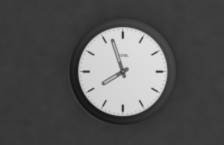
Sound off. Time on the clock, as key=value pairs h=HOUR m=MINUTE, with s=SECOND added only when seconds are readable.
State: h=7 m=57
